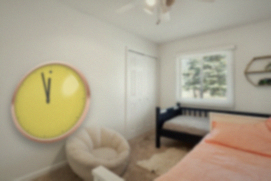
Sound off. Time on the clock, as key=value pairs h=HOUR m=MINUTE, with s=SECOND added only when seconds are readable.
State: h=11 m=57
